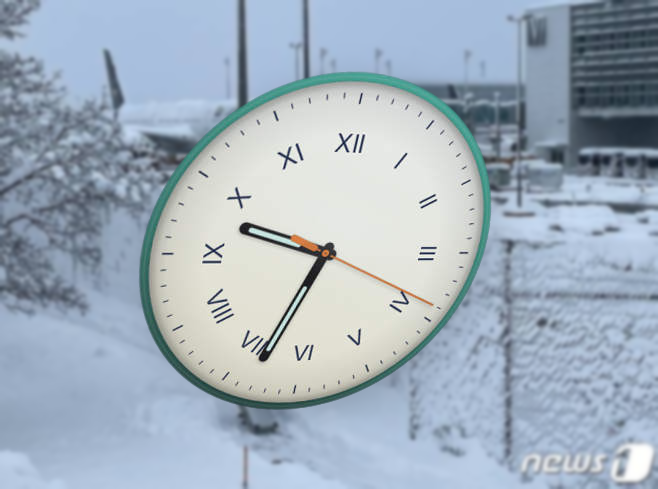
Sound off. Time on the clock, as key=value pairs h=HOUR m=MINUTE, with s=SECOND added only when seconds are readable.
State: h=9 m=33 s=19
